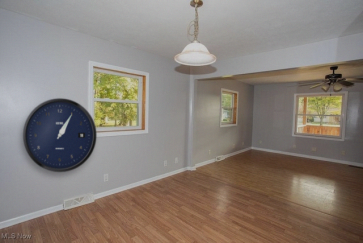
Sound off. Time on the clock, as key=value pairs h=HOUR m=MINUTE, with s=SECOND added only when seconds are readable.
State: h=1 m=5
